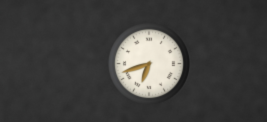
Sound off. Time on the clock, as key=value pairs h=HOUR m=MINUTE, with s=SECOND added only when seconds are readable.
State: h=6 m=42
